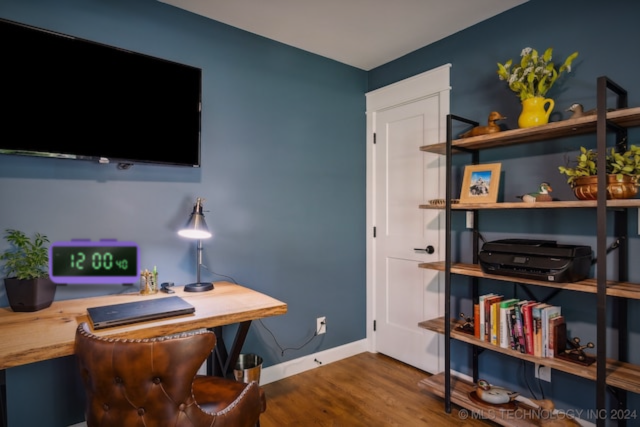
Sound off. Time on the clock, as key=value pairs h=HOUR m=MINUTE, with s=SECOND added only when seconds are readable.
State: h=12 m=0
